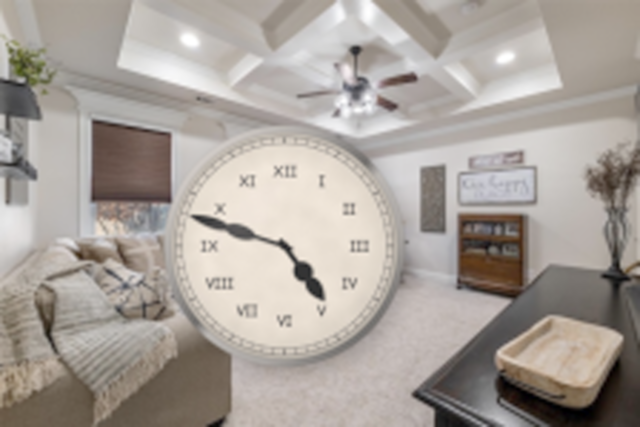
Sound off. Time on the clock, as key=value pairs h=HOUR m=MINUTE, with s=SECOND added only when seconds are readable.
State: h=4 m=48
